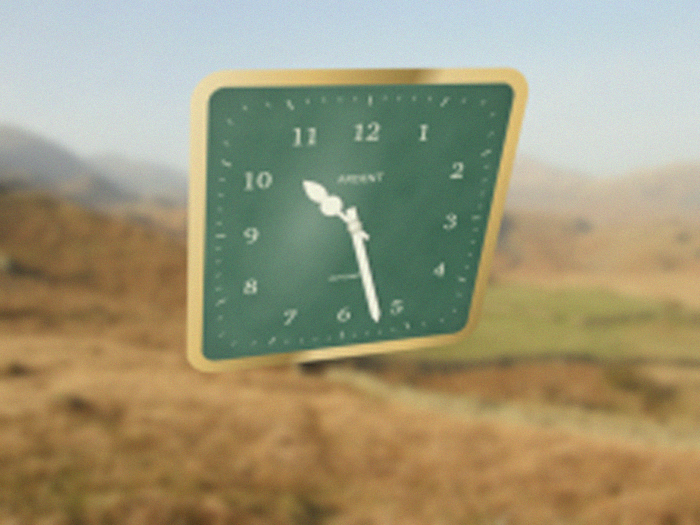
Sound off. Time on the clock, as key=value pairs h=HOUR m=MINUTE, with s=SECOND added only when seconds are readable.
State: h=10 m=27
